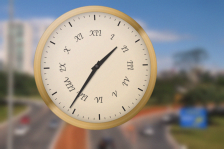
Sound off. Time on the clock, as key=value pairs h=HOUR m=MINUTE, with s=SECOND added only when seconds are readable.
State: h=1 m=36
